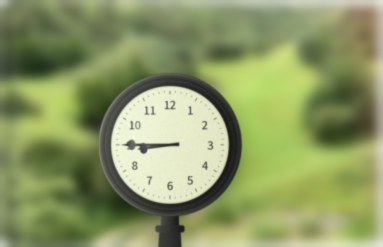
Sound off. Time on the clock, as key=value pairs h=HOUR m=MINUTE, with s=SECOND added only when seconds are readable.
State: h=8 m=45
